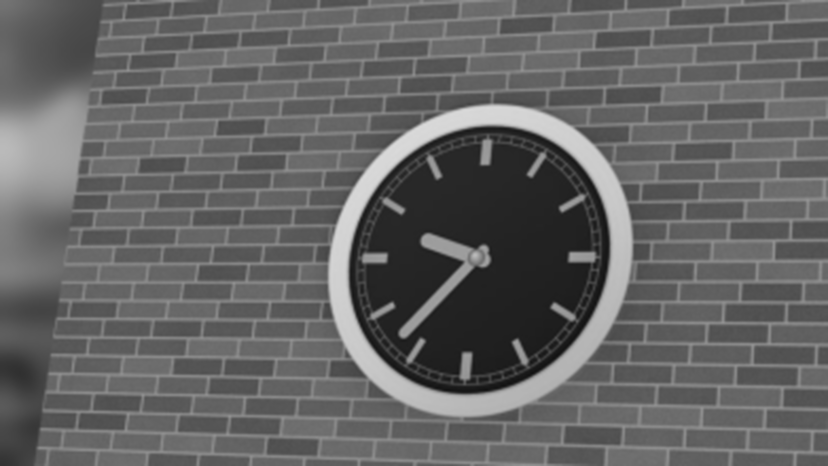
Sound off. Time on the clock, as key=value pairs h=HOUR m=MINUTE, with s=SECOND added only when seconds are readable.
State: h=9 m=37
